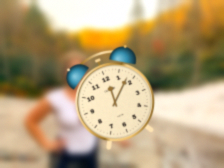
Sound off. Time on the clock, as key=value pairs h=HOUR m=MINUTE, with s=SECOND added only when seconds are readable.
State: h=12 m=8
